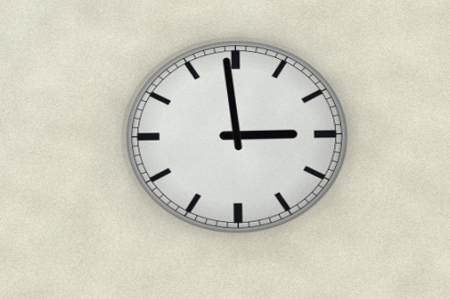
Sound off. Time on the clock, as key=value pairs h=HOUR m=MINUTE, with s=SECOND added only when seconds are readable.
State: h=2 m=59
